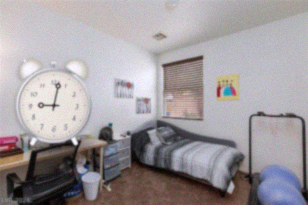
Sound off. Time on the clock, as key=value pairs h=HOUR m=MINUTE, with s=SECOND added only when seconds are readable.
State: h=9 m=2
